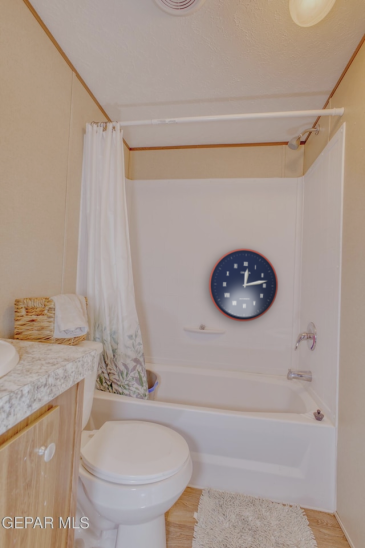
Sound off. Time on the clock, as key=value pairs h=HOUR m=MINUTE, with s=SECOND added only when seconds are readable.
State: h=12 m=13
